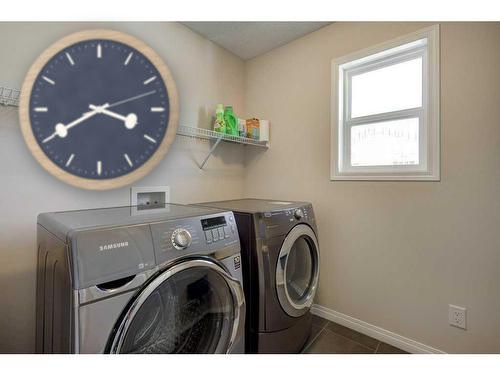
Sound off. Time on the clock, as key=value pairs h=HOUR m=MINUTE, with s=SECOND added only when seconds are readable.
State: h=3 m=40 s=12
